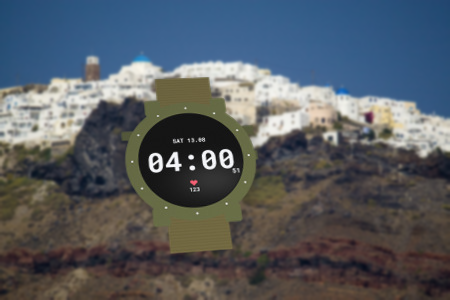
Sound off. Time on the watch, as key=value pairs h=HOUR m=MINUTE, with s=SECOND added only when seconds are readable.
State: h=4 m=0
